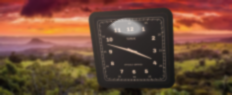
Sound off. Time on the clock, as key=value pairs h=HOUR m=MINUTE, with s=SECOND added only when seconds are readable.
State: h=3 m=48
